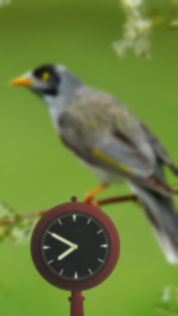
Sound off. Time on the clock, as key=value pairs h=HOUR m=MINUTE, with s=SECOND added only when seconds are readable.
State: h=7 m=50
